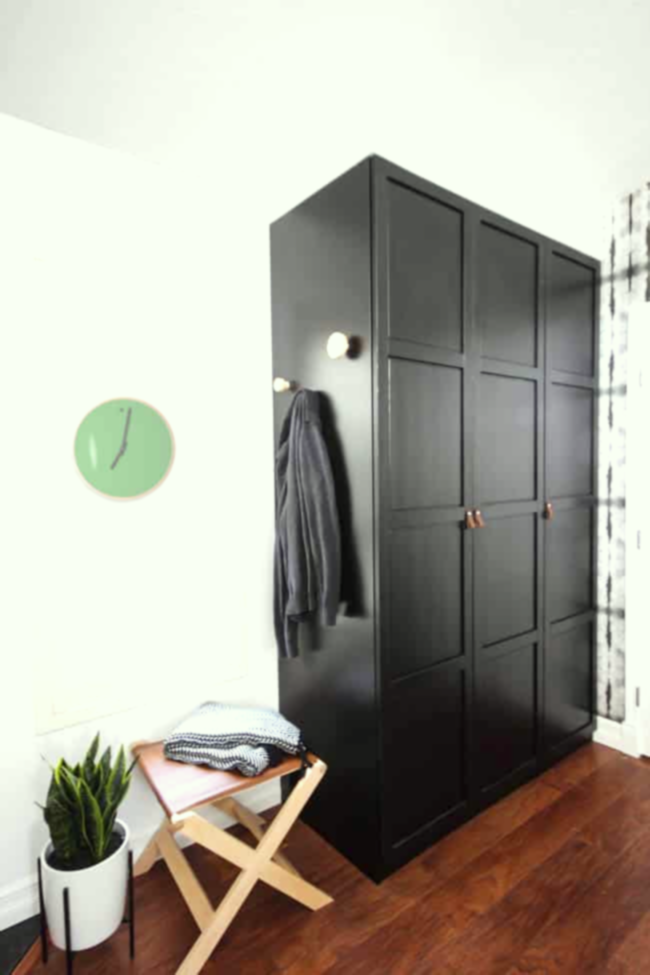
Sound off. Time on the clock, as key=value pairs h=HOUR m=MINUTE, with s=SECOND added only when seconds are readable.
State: h=7 m=2
